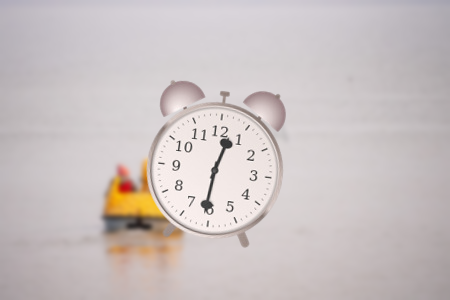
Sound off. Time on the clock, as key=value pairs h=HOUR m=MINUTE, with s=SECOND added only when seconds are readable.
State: h=12 m=31
